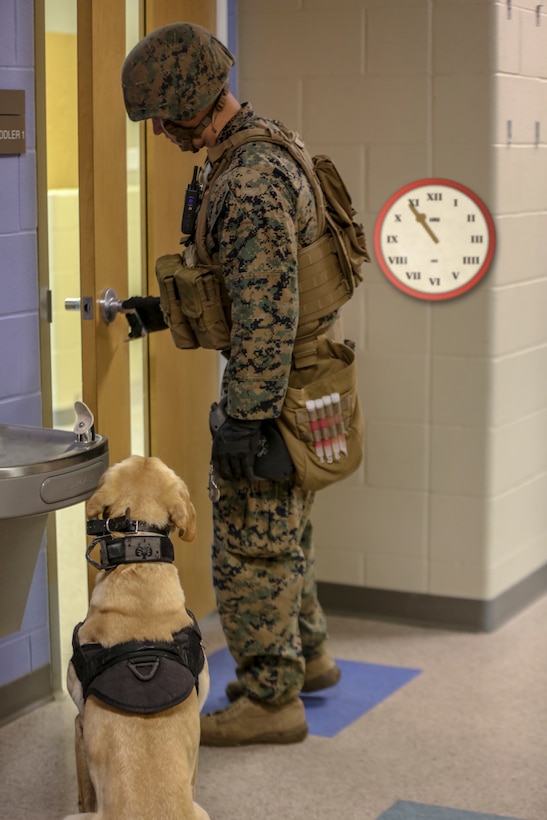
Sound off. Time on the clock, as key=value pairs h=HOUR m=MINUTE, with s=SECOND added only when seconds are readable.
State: h=10 m=54
